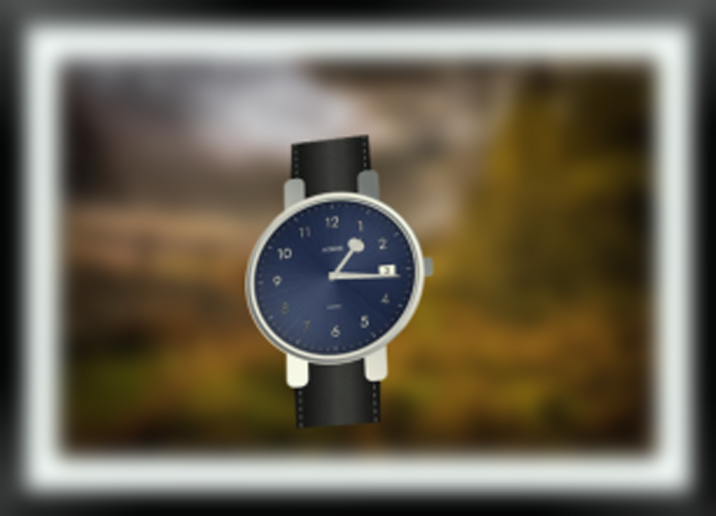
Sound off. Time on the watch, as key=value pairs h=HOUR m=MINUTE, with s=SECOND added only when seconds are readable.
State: h=1 m=16
